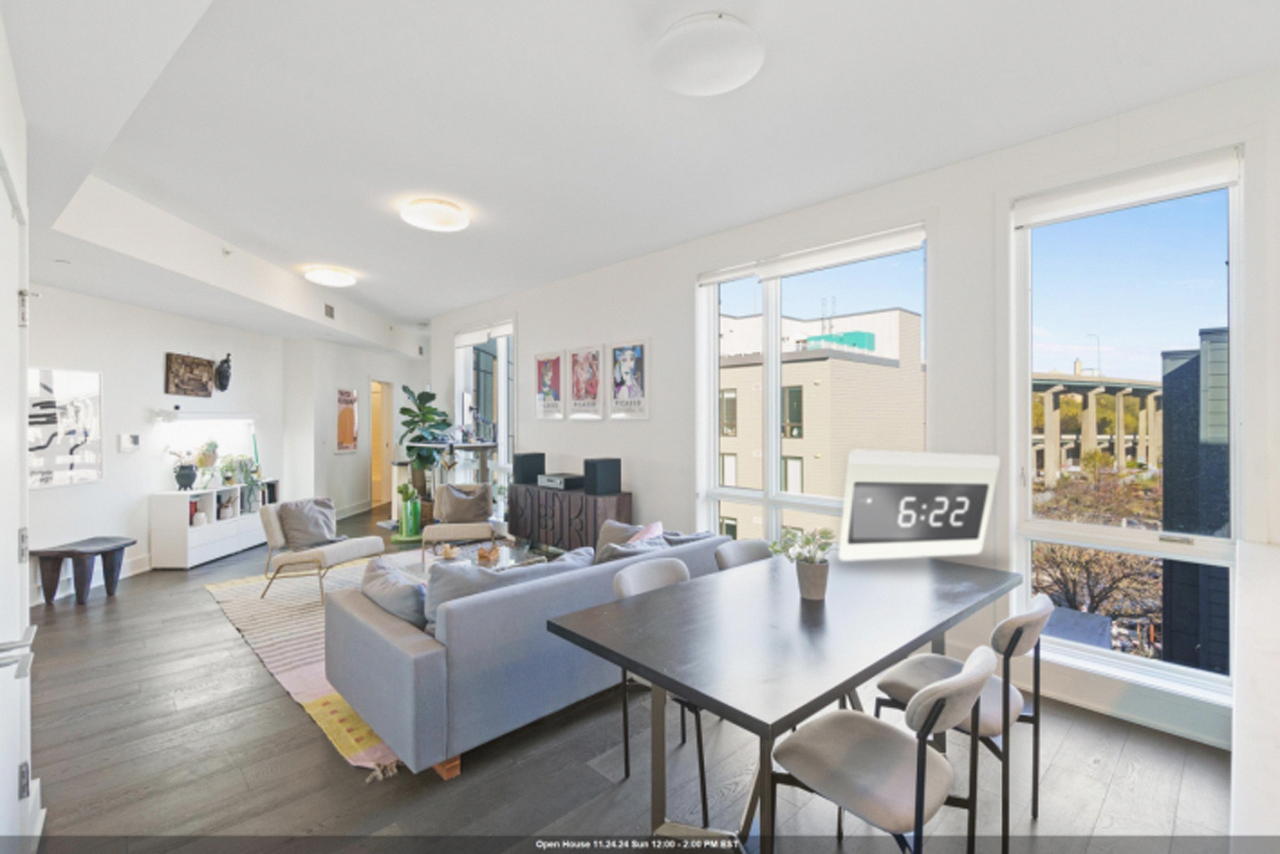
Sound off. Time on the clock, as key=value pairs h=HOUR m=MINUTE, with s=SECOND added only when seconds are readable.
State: h=6 m=22
